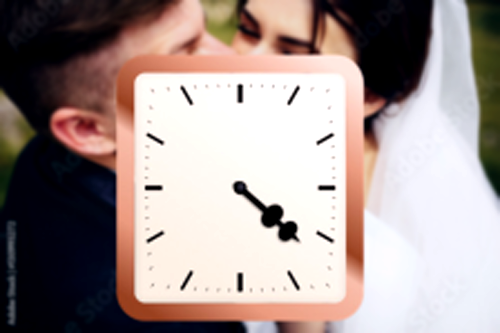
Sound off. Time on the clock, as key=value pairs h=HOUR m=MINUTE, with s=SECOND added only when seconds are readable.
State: h=4 m=22
